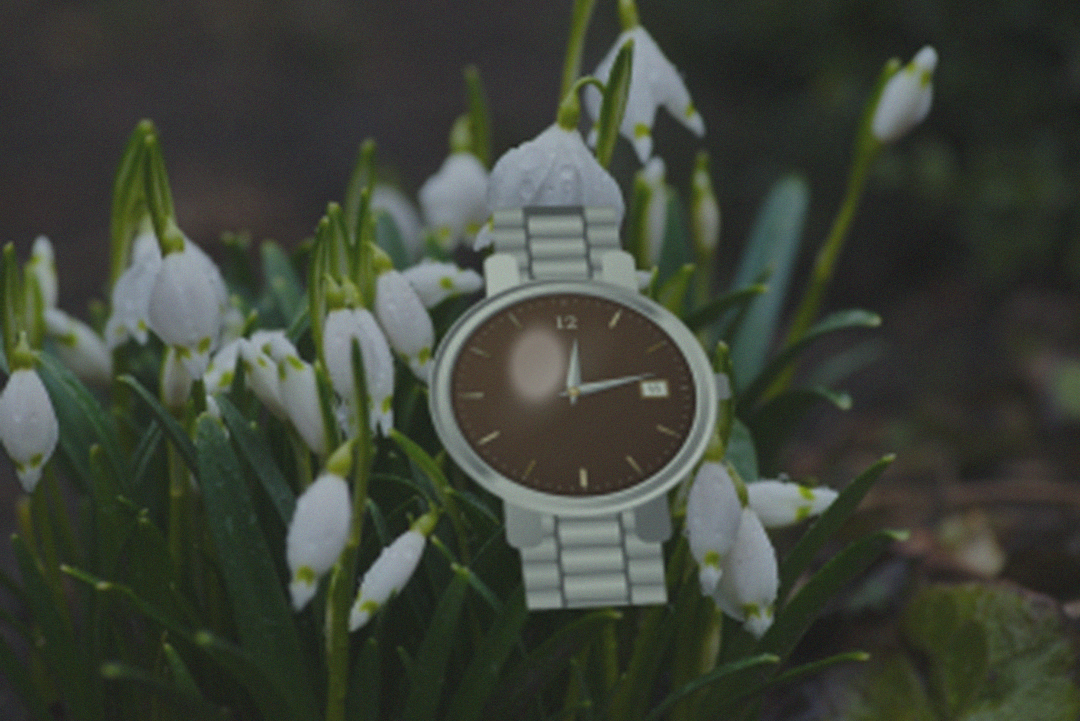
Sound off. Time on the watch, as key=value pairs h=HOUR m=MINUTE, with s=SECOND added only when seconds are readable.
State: h=12 m=13
